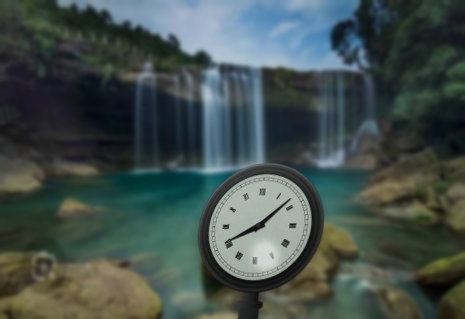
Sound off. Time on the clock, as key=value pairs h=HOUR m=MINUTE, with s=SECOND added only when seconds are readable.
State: h=8 m=8
